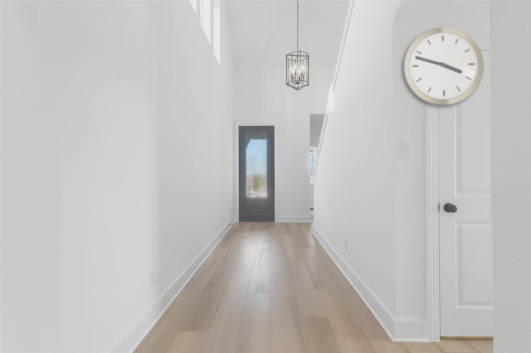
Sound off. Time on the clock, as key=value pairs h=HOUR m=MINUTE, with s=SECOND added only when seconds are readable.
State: h=3 m=48
